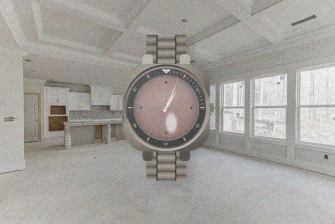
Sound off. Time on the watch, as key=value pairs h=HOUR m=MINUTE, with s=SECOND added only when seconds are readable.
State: h=1 m=4
